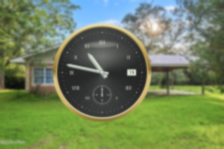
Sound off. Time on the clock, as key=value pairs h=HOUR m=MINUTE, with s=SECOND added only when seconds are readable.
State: h=10 m=47
